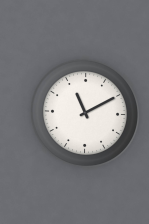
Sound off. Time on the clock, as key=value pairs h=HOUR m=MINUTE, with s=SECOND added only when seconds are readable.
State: h=11 m=10
